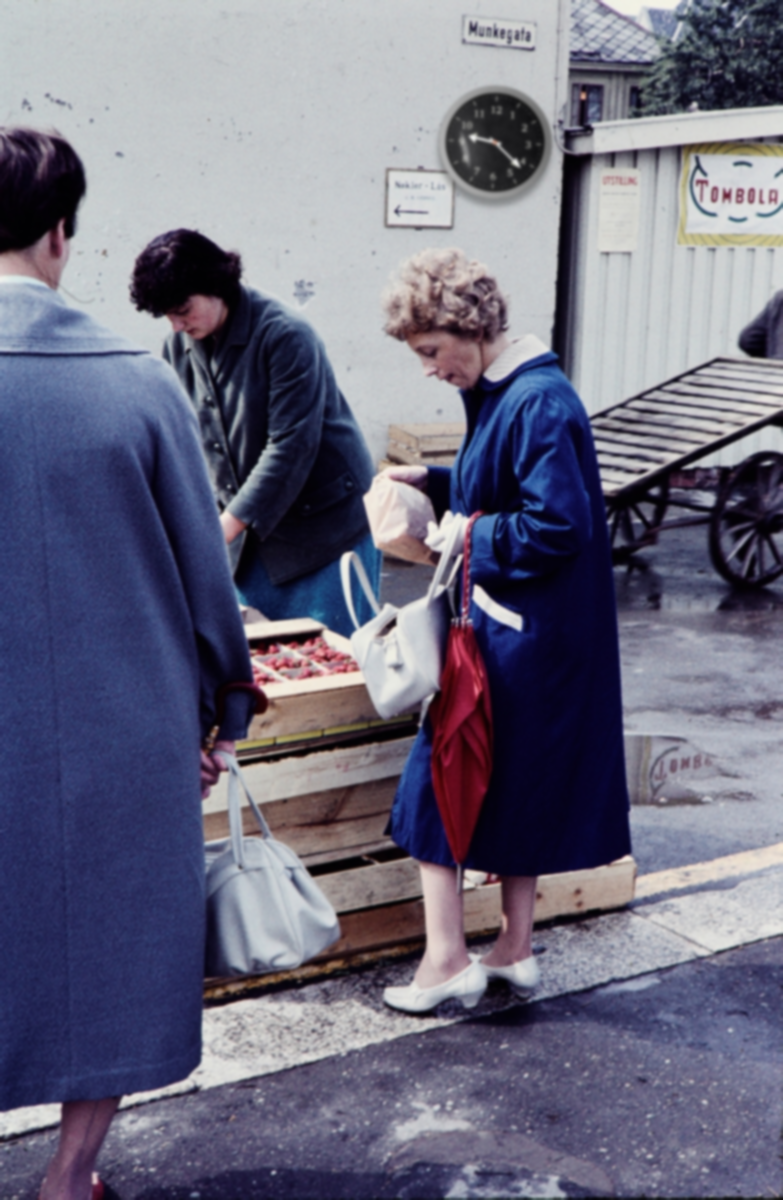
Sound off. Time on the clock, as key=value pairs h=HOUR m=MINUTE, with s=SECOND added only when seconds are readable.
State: h=9 m=22
